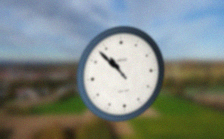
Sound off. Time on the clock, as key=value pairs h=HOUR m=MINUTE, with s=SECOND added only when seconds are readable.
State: h=10 m=53
